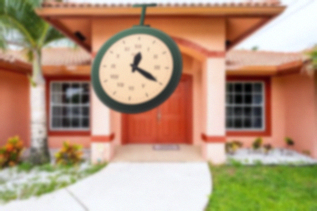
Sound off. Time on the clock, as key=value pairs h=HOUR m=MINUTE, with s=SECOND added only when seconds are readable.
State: h=12 m=20
